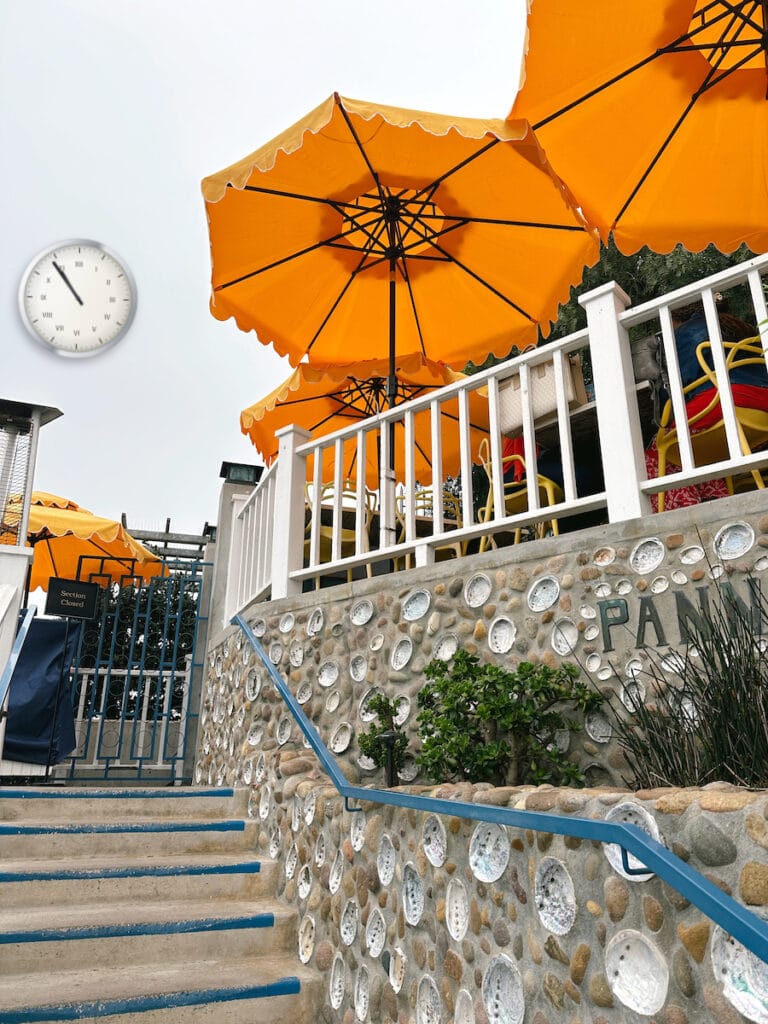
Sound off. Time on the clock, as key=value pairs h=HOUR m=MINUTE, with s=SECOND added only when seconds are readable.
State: h=10 m=54
